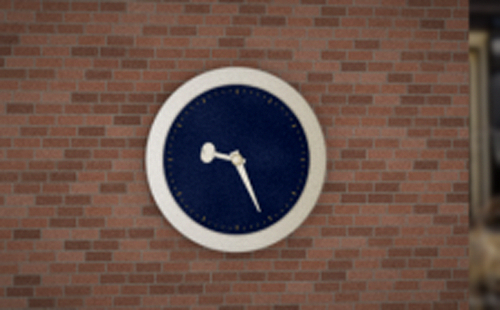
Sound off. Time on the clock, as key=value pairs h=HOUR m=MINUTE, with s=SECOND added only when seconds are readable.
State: h=9 m=26
